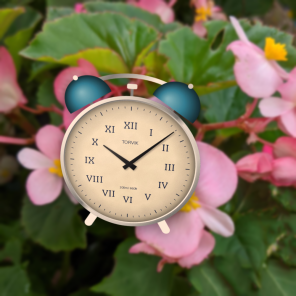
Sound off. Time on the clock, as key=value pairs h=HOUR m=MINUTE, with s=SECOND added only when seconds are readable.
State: h=10 m=8
